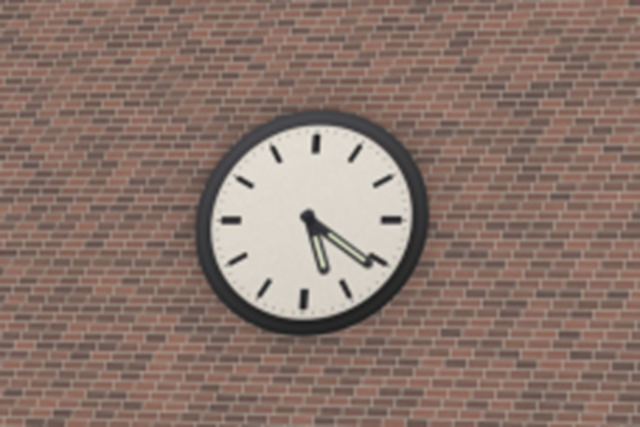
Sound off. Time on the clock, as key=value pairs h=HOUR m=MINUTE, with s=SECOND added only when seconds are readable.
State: h=5 m=21
